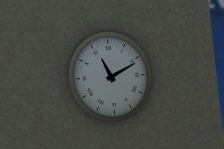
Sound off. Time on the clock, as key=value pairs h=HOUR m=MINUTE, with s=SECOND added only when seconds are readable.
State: h=11 m=11
